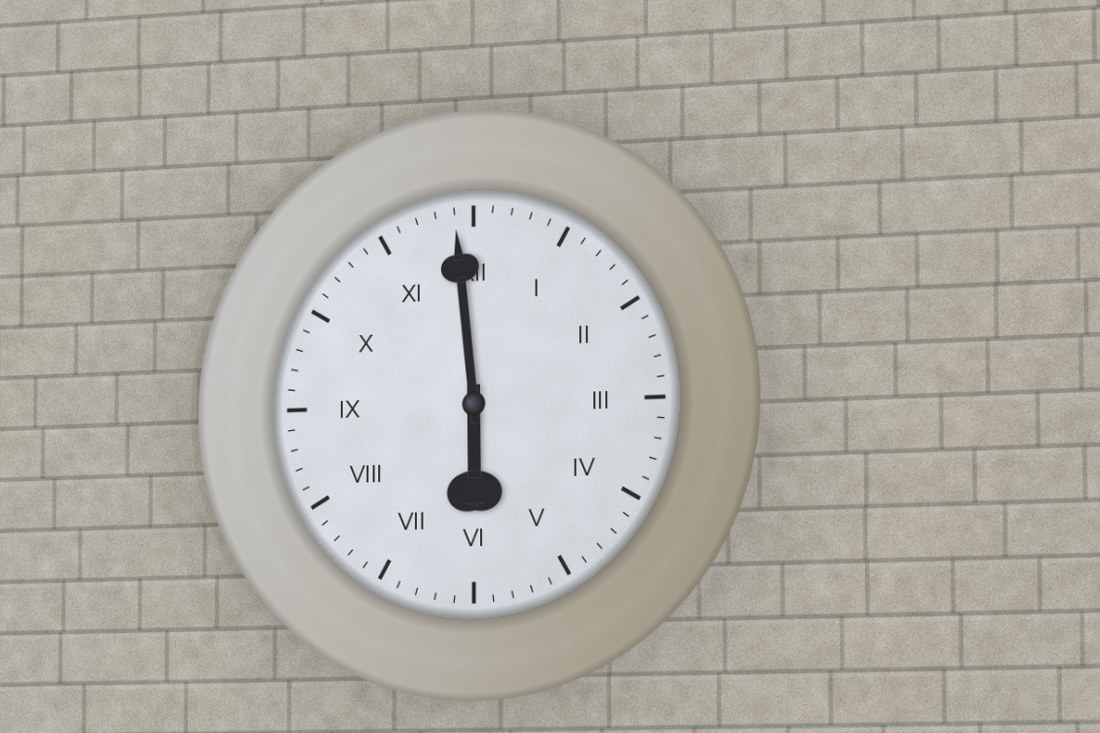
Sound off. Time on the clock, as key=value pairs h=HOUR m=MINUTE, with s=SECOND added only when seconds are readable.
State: h=5 m=59
